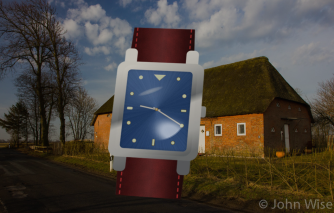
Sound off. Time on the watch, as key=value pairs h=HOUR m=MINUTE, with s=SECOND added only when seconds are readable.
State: h=9 m=20
